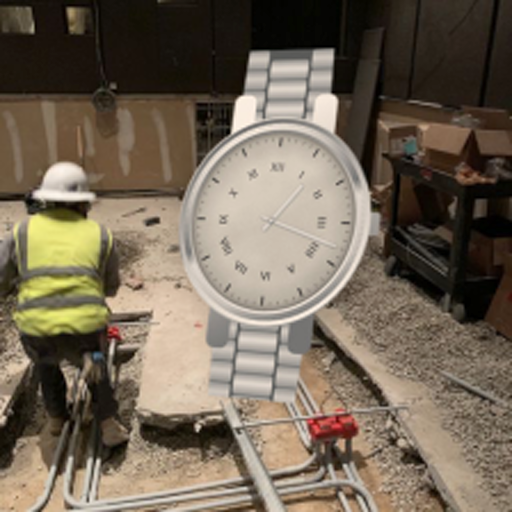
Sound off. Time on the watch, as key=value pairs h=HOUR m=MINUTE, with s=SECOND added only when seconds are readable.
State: h=1 m=18
